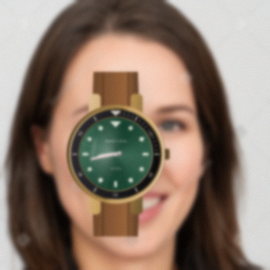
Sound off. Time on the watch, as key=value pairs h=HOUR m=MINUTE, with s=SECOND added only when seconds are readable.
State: h=8 m=43
